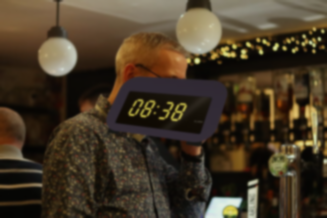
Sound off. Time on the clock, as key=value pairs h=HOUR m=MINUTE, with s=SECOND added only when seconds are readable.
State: h=8 m=38
